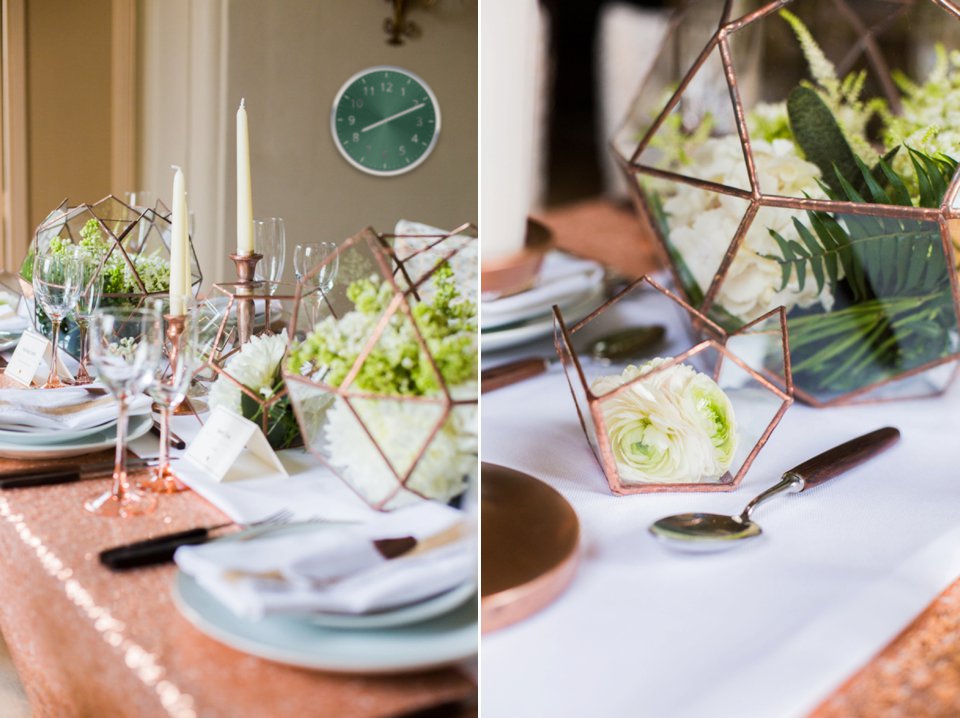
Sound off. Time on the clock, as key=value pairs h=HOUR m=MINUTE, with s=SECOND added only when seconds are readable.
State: h=8 m=11
